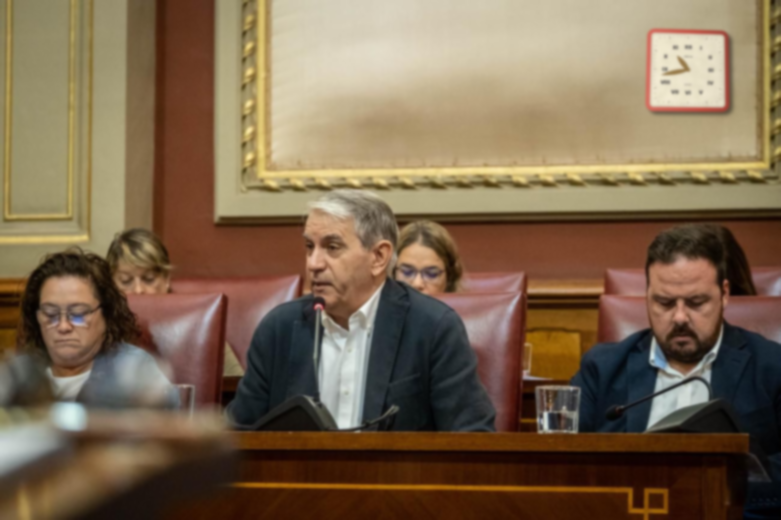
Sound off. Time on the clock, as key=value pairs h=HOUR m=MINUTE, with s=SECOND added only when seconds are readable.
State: h=10 m=43
